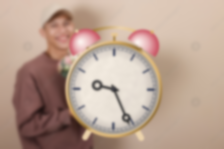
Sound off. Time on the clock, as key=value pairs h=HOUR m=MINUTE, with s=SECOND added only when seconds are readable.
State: h=9 m=26
